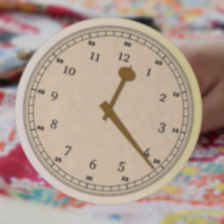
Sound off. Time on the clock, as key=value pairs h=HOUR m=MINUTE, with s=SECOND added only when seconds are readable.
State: h=12 m=21
